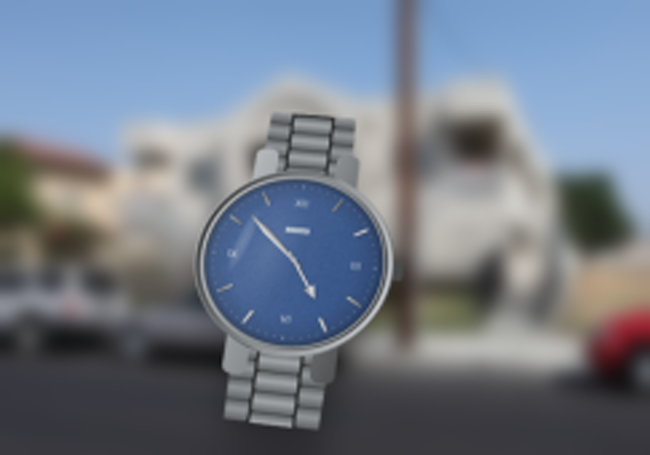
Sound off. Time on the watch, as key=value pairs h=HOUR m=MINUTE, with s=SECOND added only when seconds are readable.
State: h=4 m=52
